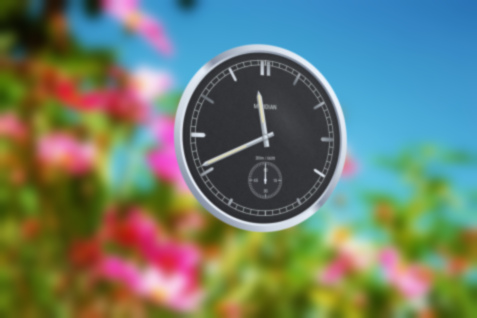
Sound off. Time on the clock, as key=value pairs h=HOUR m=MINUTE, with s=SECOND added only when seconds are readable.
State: h=11 m=41
